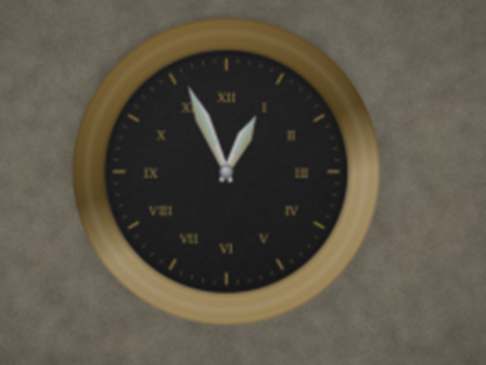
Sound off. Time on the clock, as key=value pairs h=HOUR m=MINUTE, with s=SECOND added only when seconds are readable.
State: h=12 m=56
